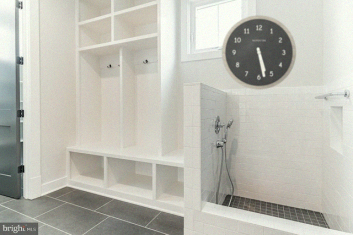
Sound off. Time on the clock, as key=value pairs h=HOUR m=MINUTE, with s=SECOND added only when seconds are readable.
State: h=5 m=28
